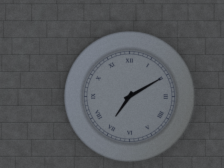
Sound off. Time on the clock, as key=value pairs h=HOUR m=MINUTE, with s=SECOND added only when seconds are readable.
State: h=7 m=10
